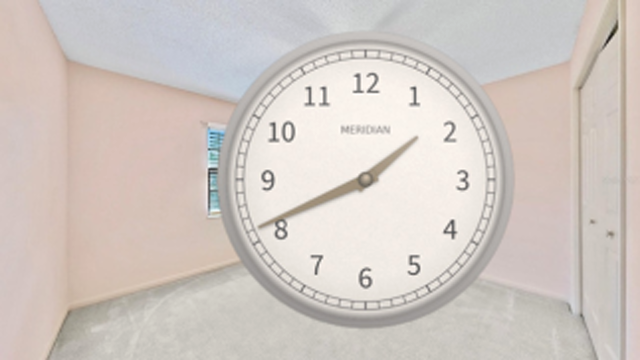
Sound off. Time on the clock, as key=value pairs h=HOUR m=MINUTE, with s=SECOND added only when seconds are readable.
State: h=1 m=41
